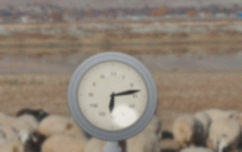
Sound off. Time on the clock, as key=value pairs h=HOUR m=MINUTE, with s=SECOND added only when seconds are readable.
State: h=6 m=13
